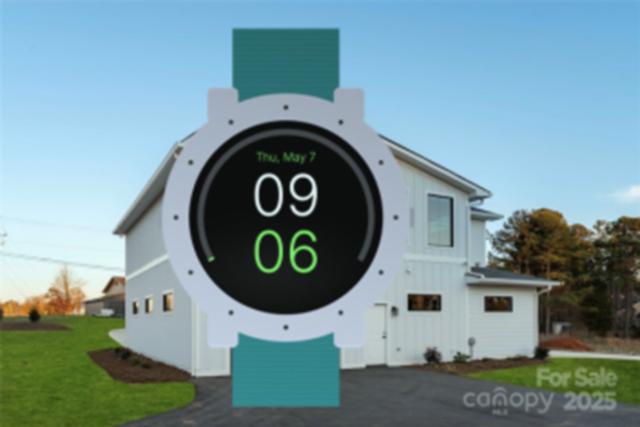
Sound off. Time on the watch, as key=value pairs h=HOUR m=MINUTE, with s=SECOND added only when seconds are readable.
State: h=9 m=6
